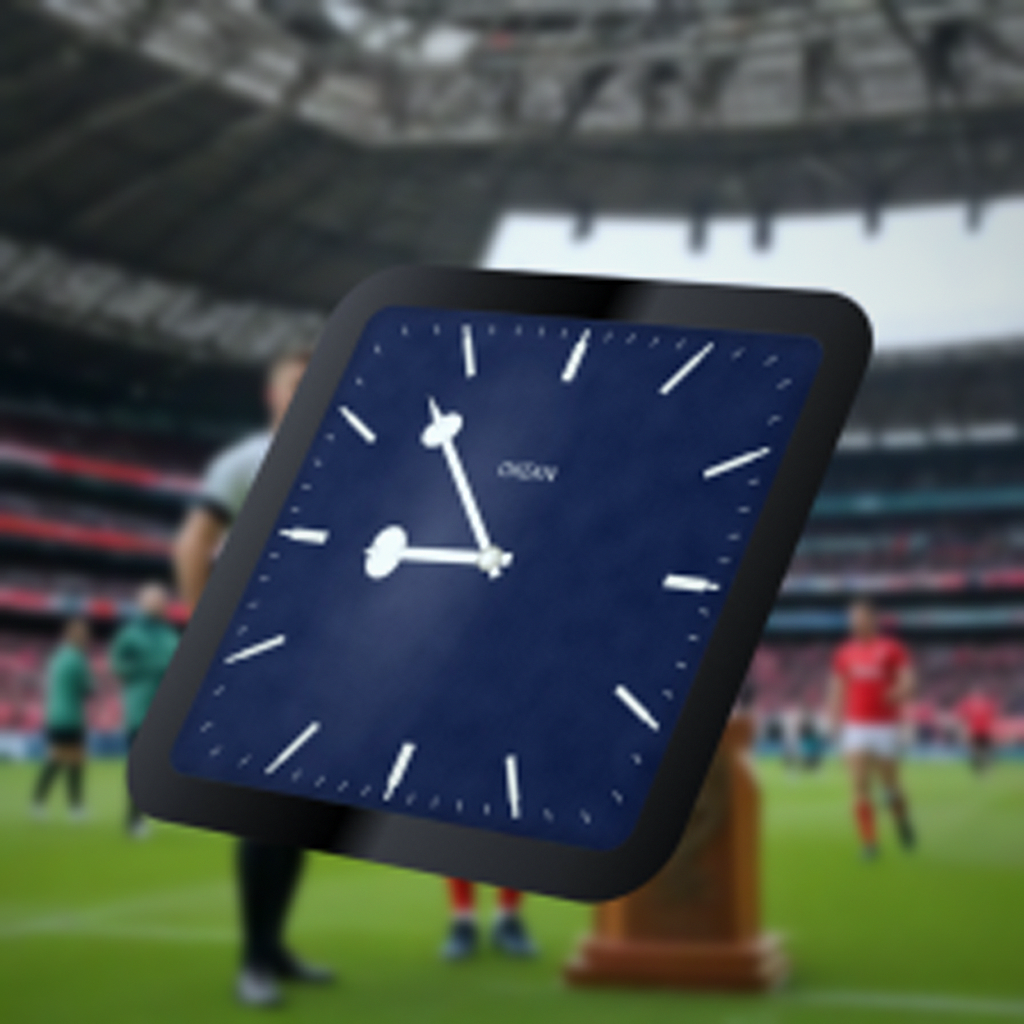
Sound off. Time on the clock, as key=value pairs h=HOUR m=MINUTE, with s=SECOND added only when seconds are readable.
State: h=8 m=53
